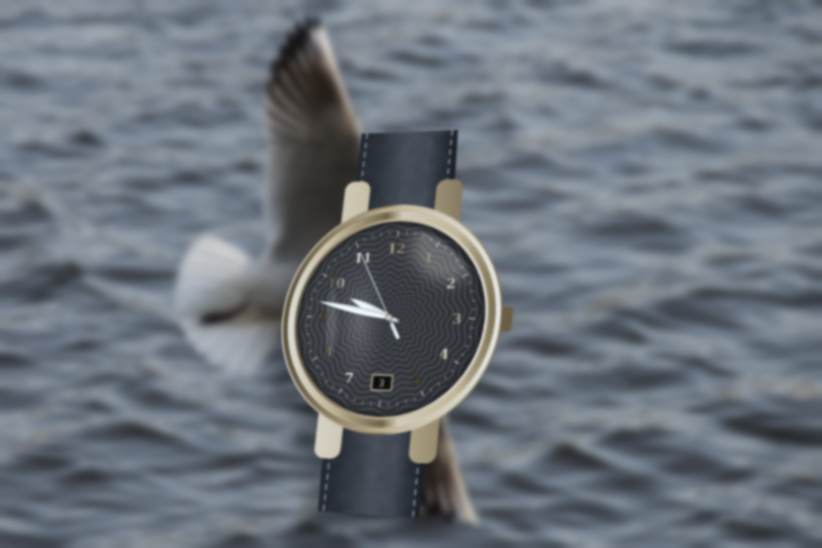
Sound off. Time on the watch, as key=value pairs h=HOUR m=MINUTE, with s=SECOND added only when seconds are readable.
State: h=9 m=46 s=55
